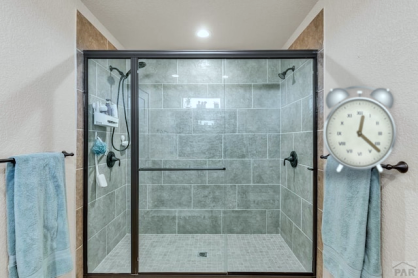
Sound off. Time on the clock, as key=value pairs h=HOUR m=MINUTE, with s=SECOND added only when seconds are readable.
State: h=12 m=22
